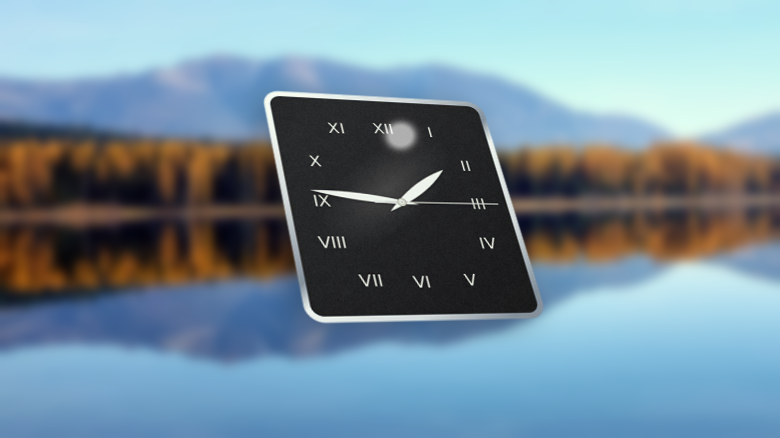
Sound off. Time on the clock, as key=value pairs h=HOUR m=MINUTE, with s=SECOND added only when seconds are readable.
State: h=1 m=46 s=15
